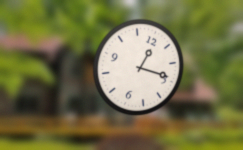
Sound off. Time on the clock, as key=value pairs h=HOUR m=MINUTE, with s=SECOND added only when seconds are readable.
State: h=12 m=14
